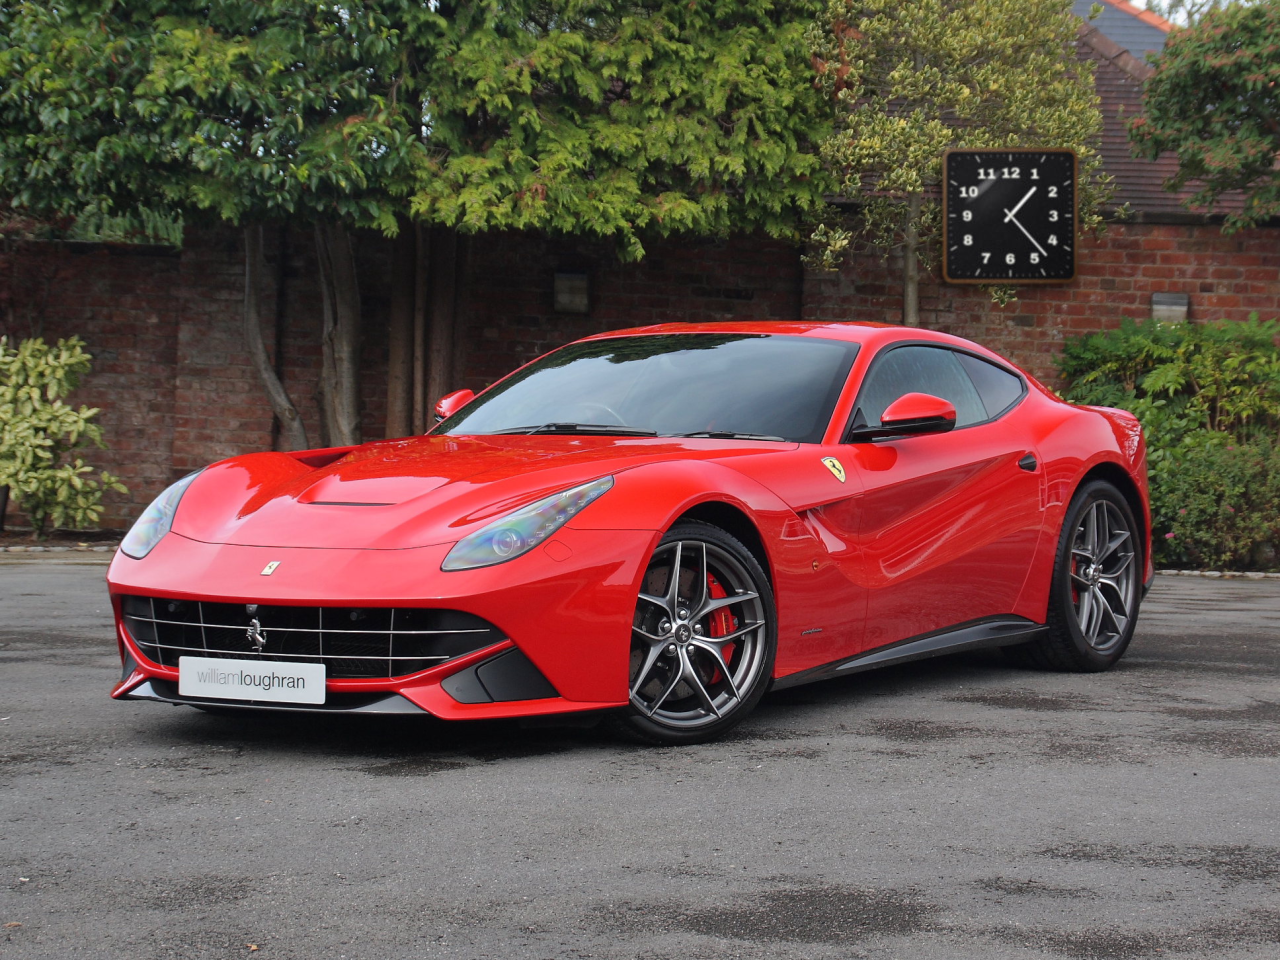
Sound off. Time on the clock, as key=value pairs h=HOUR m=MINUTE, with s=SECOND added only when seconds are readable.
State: h=1 m=23
